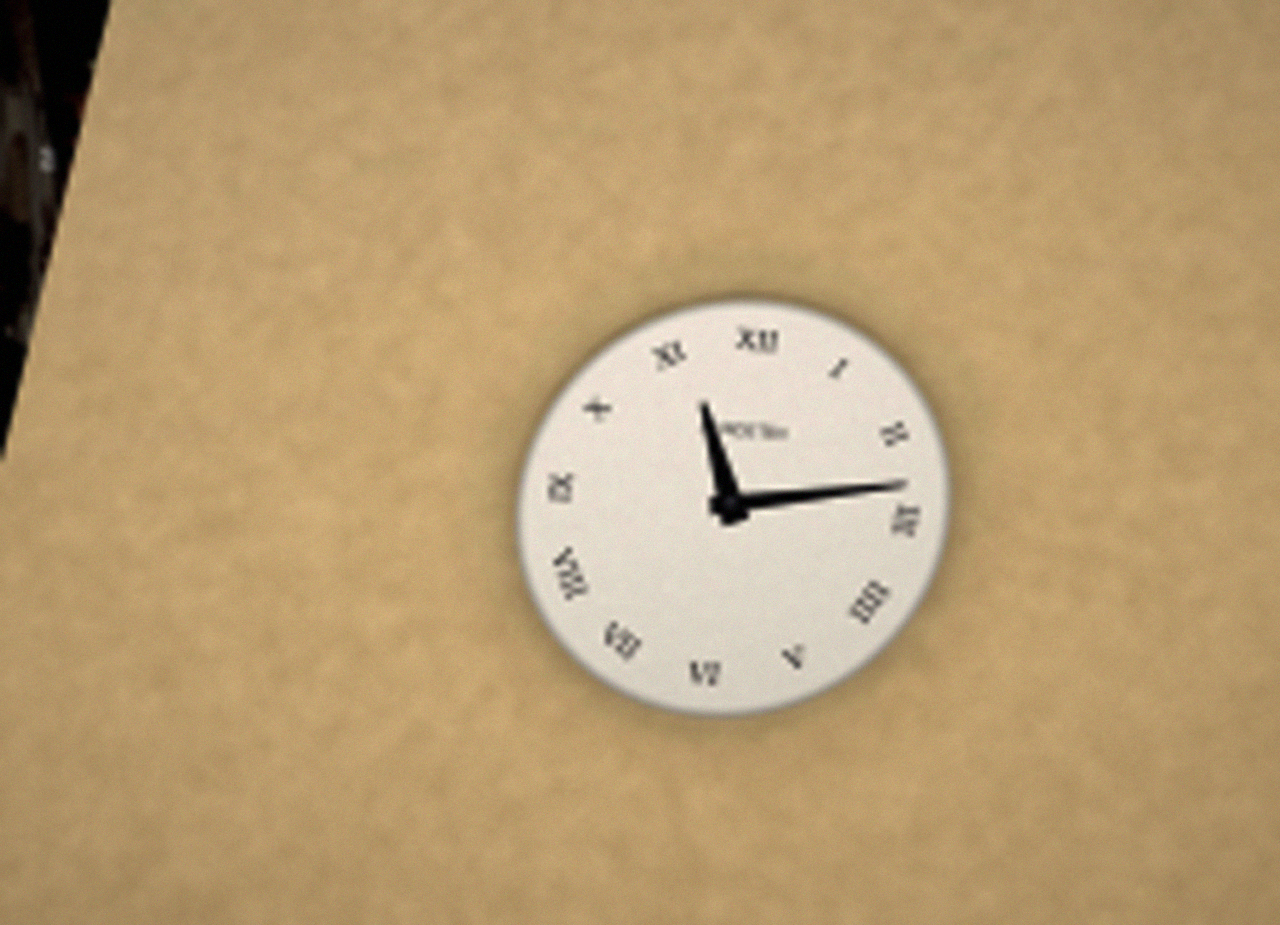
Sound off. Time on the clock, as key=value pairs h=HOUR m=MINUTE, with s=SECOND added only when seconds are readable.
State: h=11 m=13
